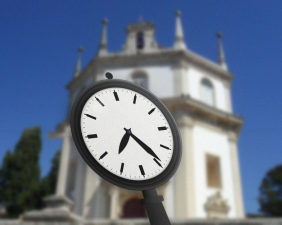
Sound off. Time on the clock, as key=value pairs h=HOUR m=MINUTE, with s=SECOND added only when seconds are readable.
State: h=7 m=24
